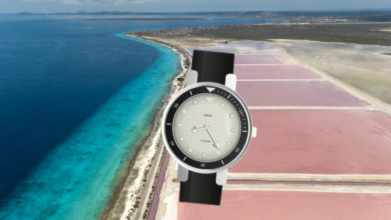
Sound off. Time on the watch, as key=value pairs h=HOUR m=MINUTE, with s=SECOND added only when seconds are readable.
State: h=8 m=24
